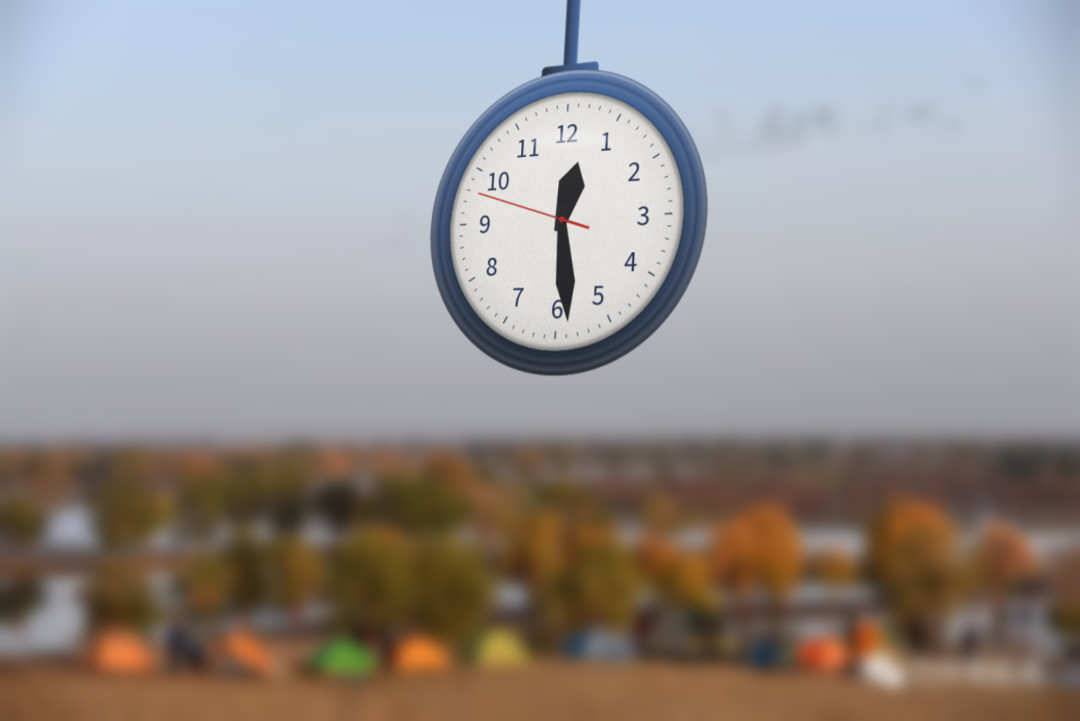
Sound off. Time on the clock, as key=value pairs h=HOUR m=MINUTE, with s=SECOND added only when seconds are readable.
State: h=12 m=28 s=48
